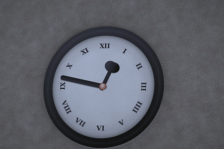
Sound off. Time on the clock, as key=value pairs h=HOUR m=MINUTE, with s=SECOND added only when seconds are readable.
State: h=12 m=47
